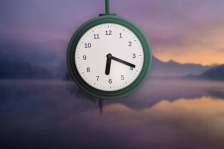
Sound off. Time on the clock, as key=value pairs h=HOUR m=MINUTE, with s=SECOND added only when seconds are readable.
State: h=6 m=19
